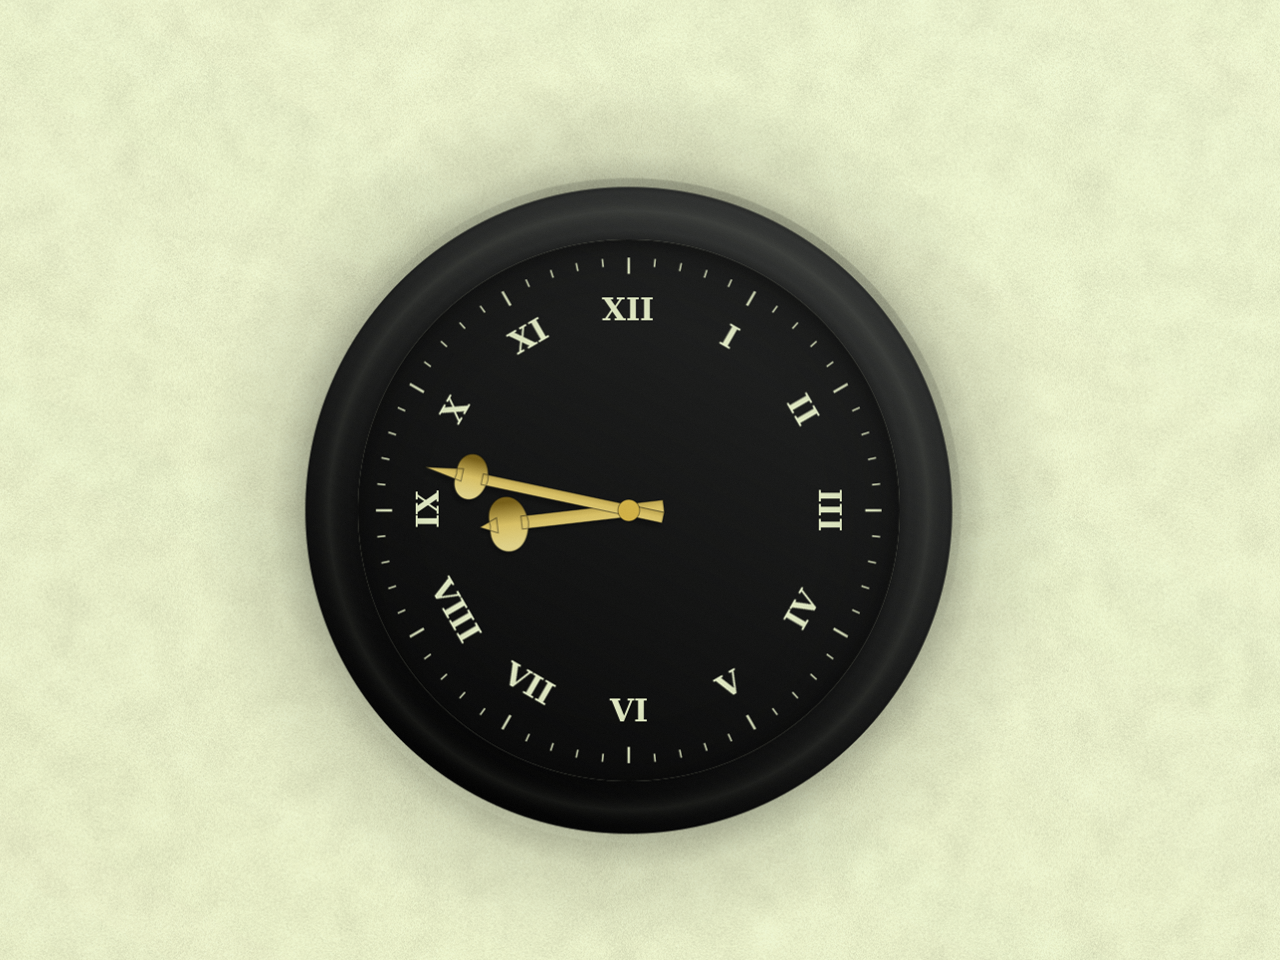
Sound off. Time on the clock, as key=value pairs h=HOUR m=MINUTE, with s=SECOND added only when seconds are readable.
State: h=8 m=47
